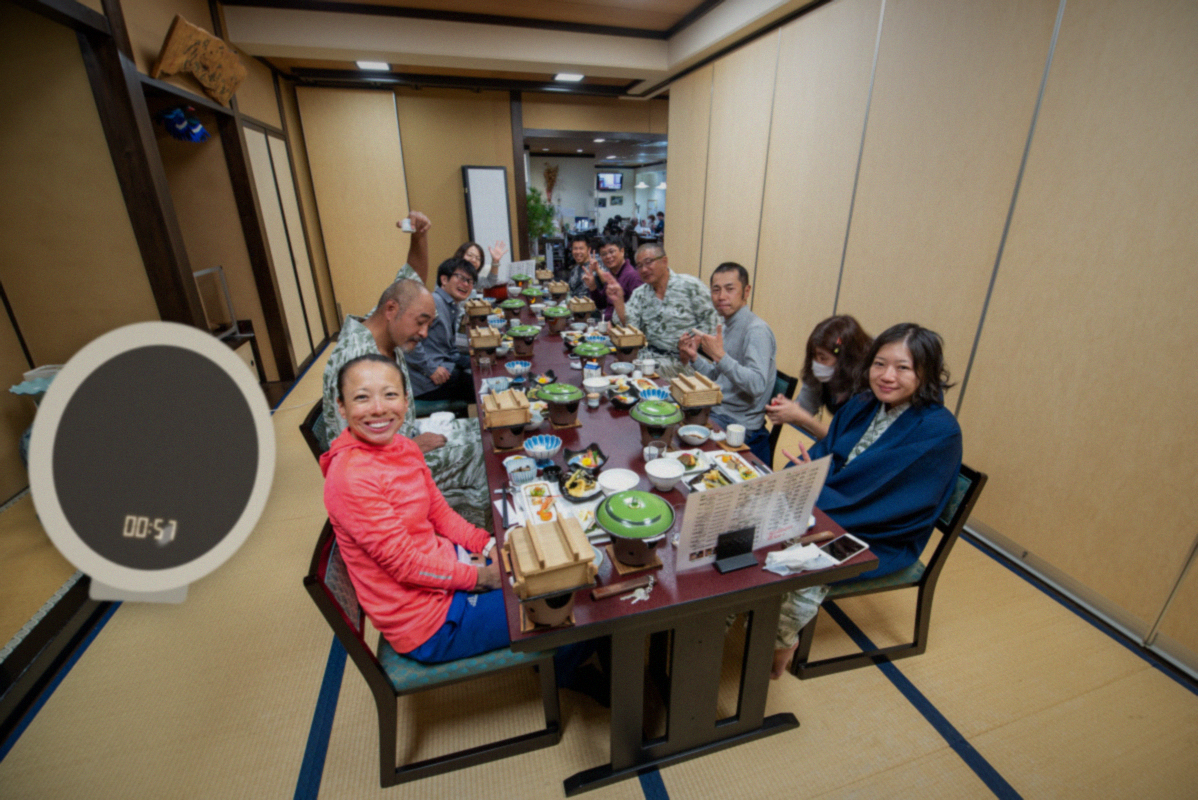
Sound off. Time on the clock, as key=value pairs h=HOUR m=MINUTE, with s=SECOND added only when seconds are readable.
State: h=0 m=57
